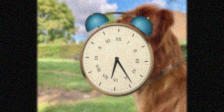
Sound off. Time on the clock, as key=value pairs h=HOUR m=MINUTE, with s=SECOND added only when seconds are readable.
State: h=6 m=24
